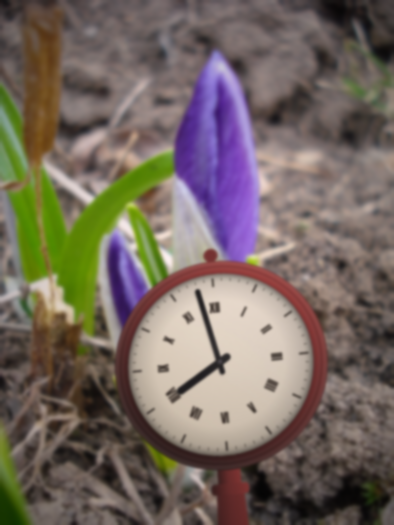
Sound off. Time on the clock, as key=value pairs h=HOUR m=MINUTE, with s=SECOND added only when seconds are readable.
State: h=7 m=58
